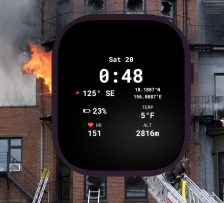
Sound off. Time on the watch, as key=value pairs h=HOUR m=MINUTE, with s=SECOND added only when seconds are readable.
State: h=0 m=48
